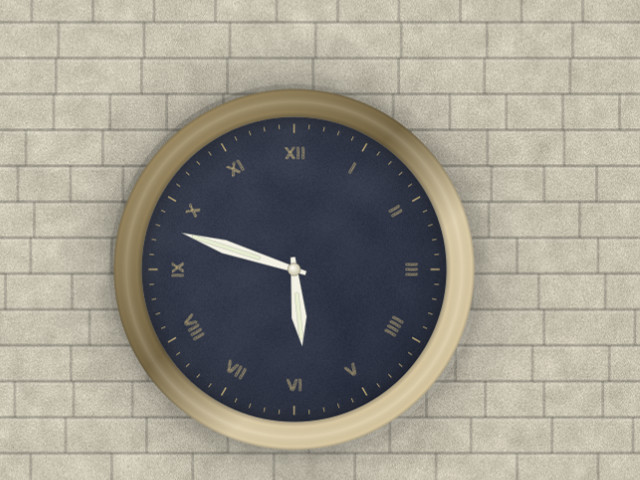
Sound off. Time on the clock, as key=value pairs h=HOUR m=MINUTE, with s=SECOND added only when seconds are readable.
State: h=5 m=48
